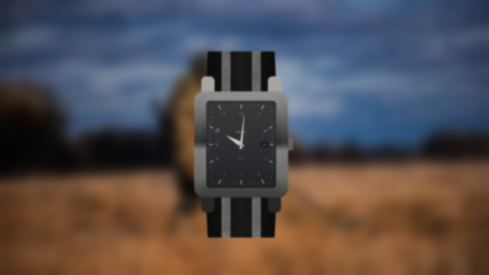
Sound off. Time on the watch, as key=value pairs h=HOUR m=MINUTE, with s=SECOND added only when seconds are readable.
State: h=10 m=1
